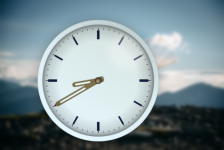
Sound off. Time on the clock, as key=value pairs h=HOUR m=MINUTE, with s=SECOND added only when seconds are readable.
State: h=8 m=40
